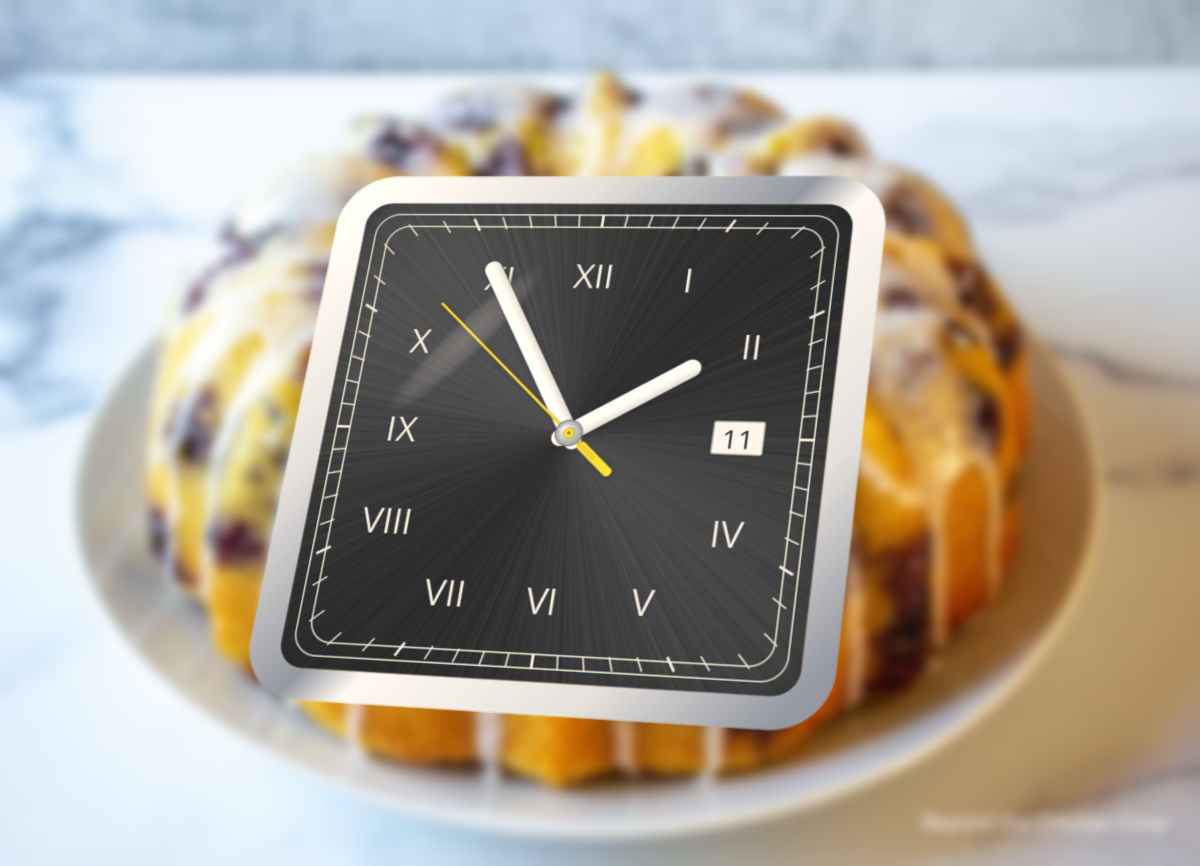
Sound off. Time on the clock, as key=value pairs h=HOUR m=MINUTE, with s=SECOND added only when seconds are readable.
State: h=1 m=54 s=52
